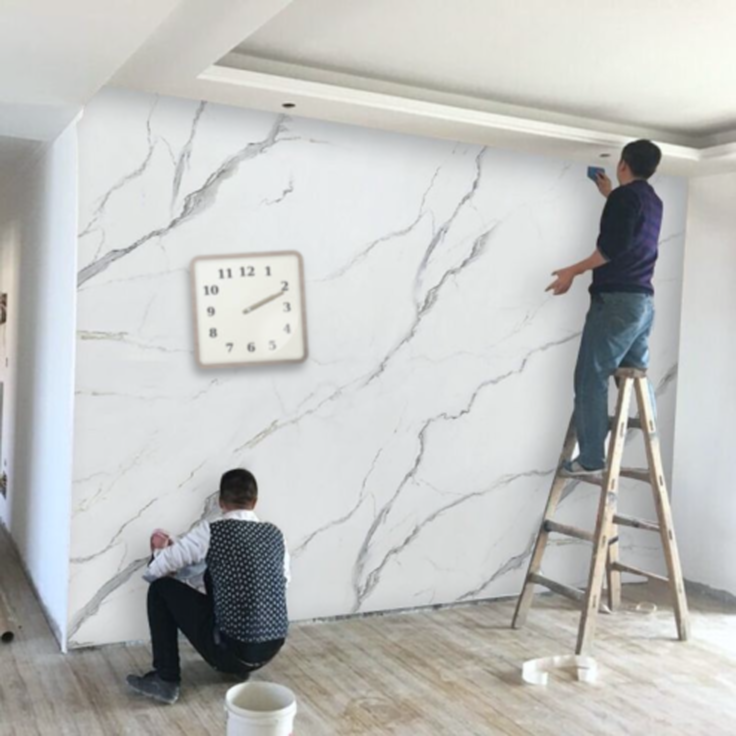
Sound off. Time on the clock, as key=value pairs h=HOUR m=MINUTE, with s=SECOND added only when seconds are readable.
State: h=2 m=11
